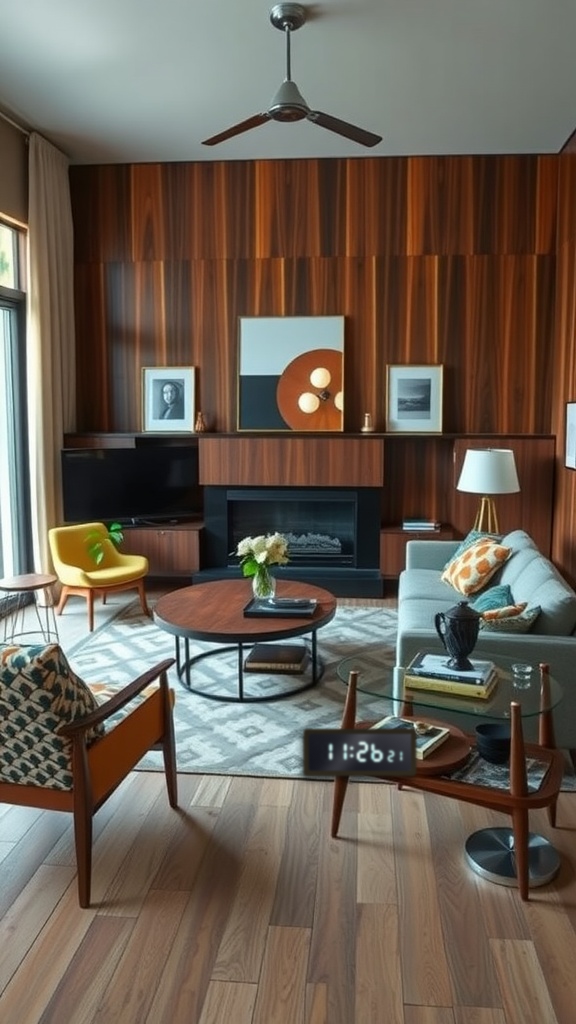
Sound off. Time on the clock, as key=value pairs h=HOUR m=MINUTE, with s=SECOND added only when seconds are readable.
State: h=11 m=26 s=21
